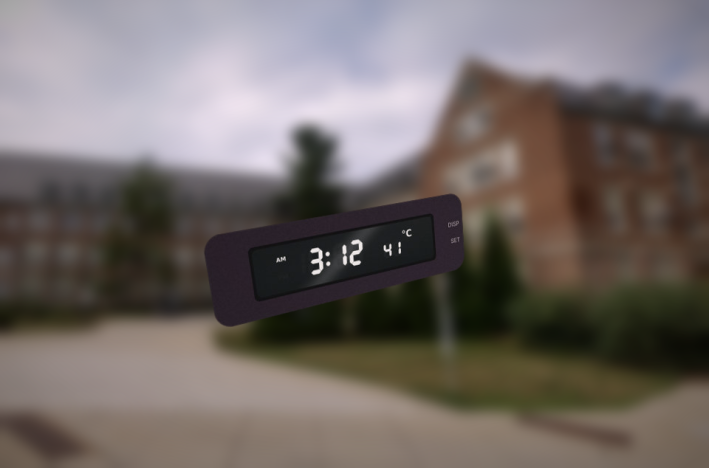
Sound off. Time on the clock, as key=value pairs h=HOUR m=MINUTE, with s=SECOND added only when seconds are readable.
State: h=3 m=12
